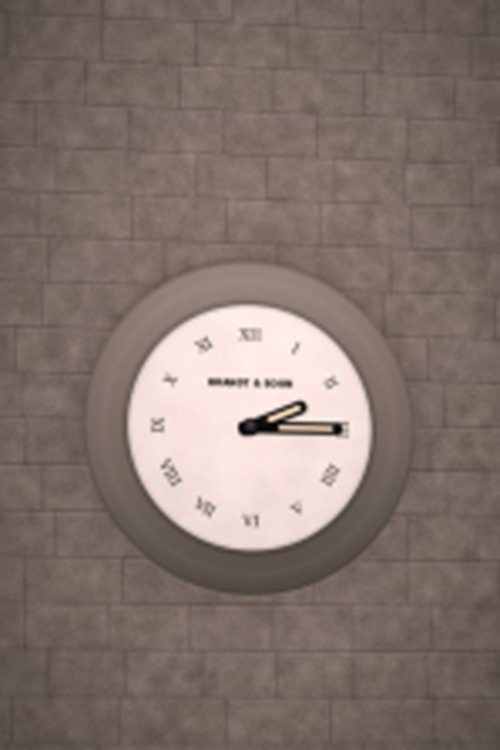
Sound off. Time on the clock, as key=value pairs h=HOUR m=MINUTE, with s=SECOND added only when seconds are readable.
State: h=2 m=15
